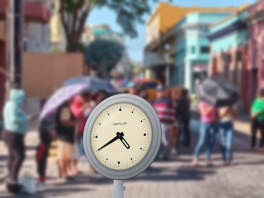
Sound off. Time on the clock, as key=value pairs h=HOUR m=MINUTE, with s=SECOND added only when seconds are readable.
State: h=4 m=40
